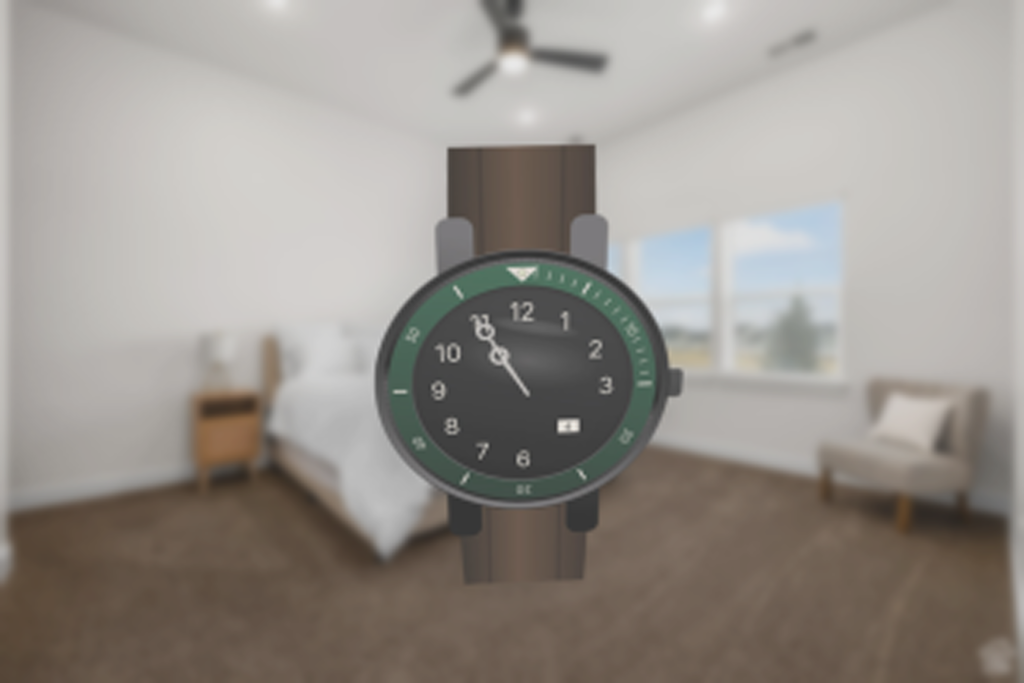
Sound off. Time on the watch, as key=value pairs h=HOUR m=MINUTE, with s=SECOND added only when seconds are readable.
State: h=10 m=55
